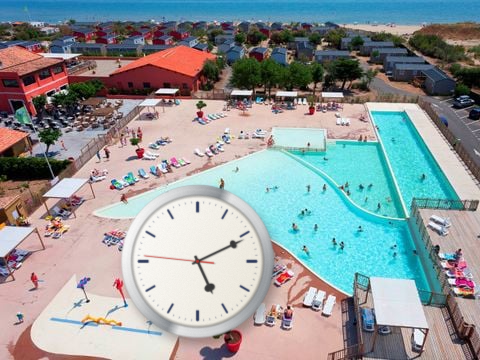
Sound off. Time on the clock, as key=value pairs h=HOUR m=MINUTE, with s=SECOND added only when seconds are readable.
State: h=5 m=10 s=46
